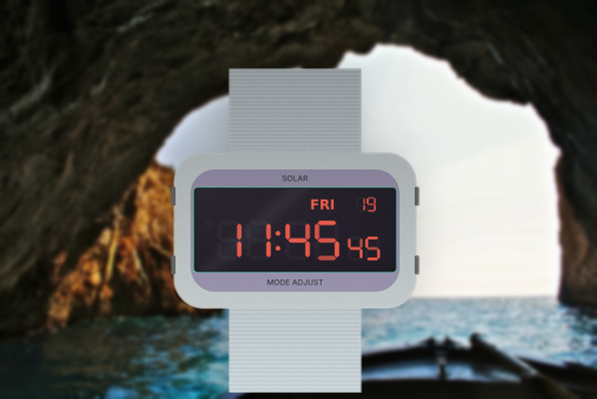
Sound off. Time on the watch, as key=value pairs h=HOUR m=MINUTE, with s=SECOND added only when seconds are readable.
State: h=11 m=45 s=45
